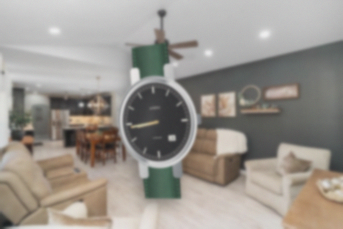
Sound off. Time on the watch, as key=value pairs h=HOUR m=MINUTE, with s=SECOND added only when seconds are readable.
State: h=8 m=44
